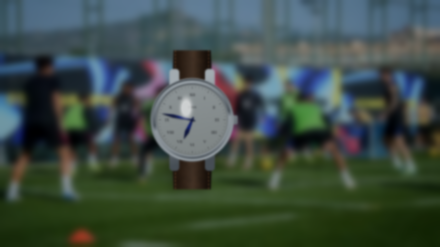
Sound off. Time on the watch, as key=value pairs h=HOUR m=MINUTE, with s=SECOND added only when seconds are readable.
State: h=6 m=47
